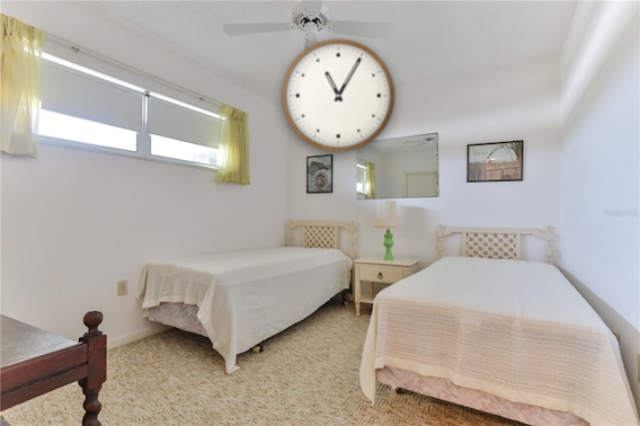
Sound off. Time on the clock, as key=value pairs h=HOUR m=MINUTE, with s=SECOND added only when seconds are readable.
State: h=11 m=5
